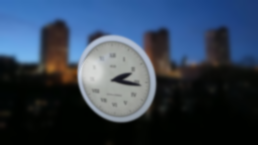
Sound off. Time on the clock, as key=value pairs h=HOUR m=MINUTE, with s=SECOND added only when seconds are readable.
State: h=2 m=16
